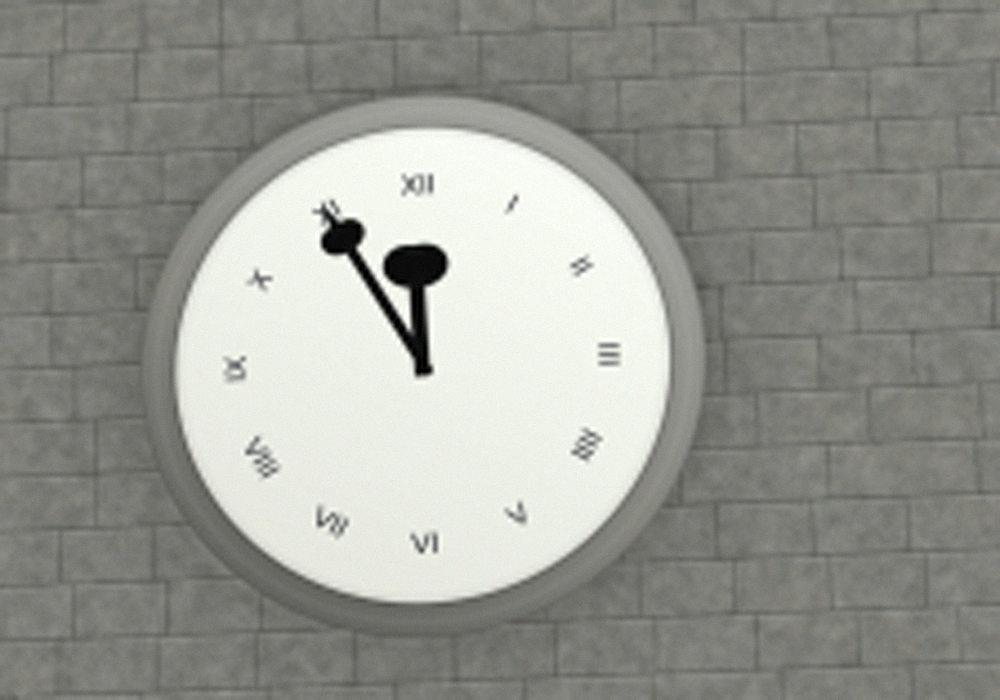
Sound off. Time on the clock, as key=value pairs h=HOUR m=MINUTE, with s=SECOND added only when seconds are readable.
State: h=11 m=55
